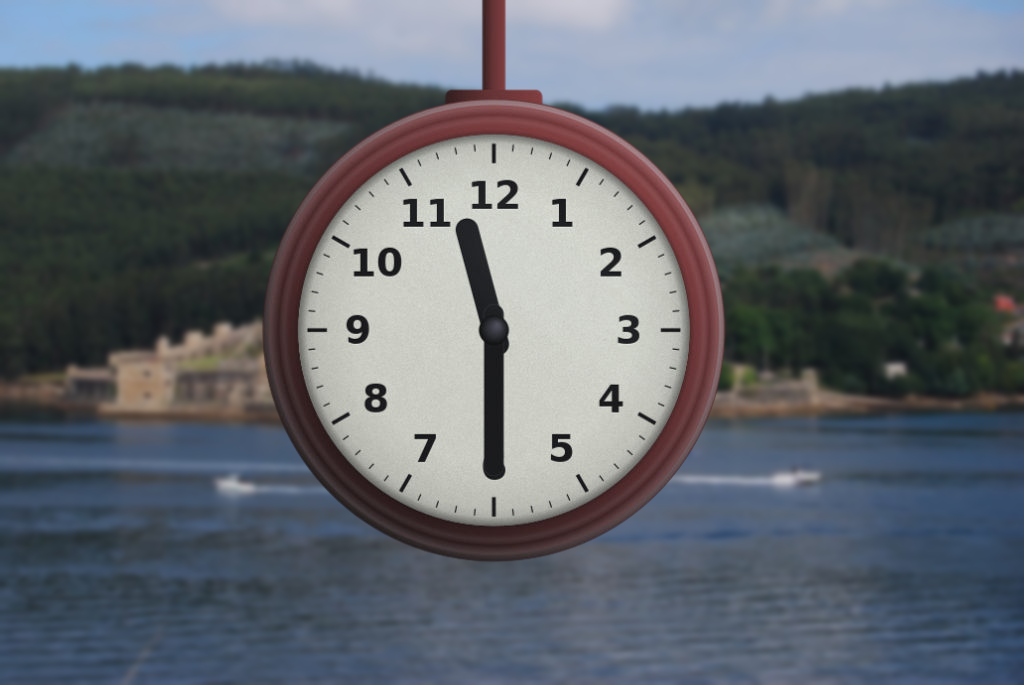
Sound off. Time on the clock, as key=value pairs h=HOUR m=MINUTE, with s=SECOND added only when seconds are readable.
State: h=11 m=30
